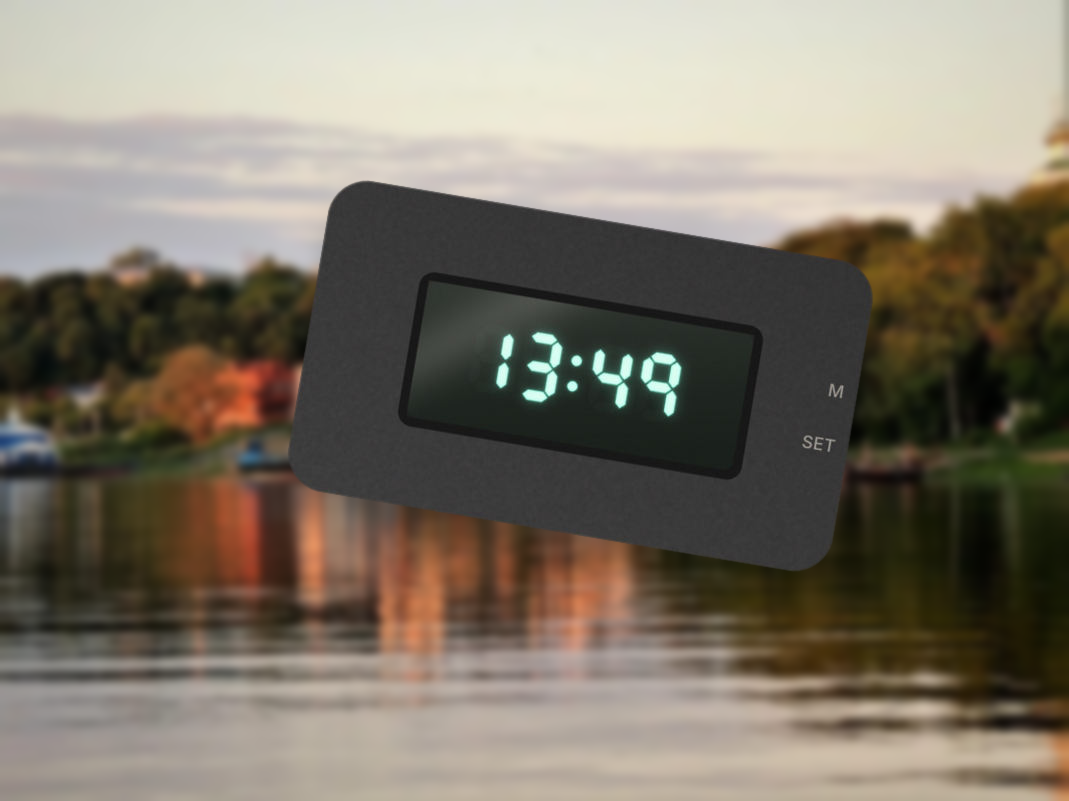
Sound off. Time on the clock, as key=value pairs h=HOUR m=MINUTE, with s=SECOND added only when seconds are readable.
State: h=13 m=49
